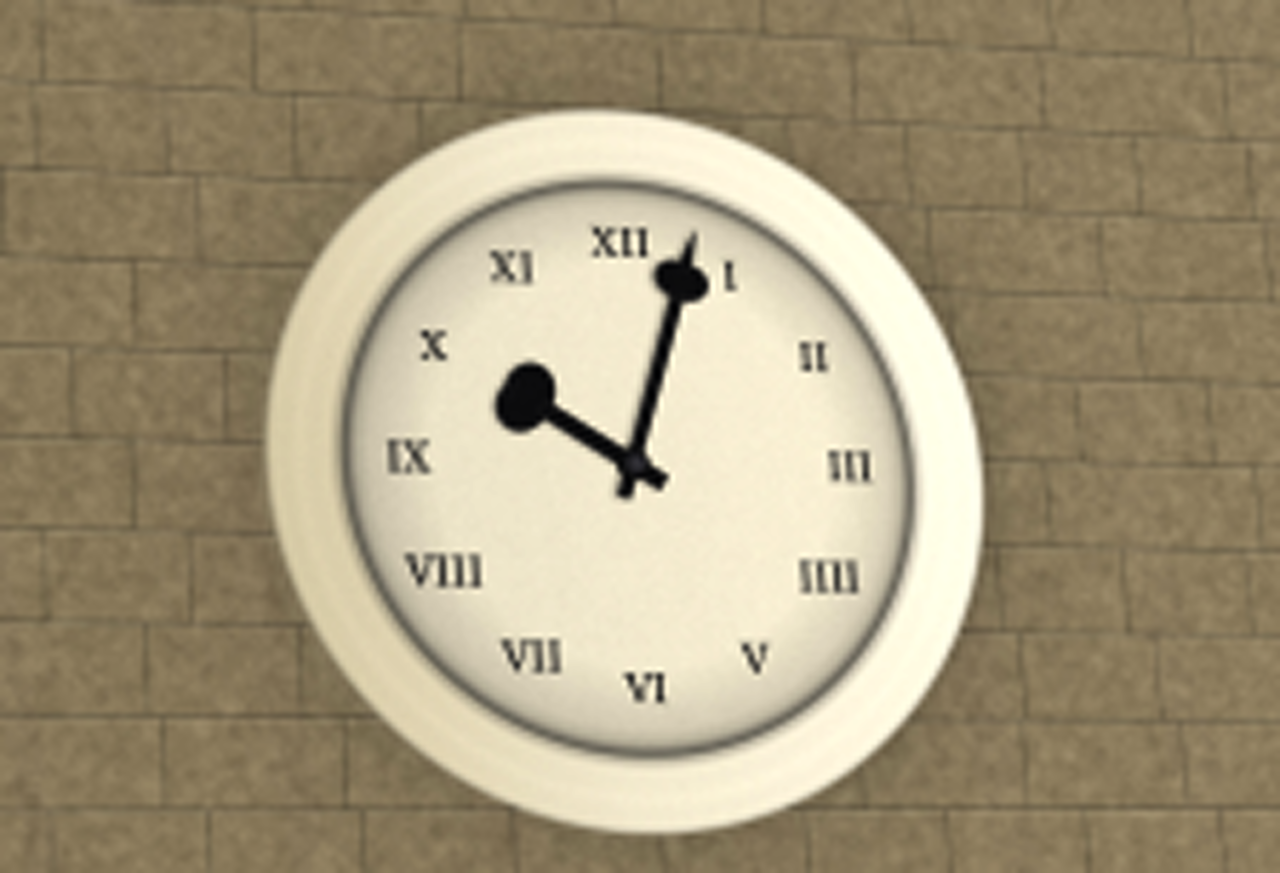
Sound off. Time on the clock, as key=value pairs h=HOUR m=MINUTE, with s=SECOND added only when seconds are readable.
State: h=10 m=3
